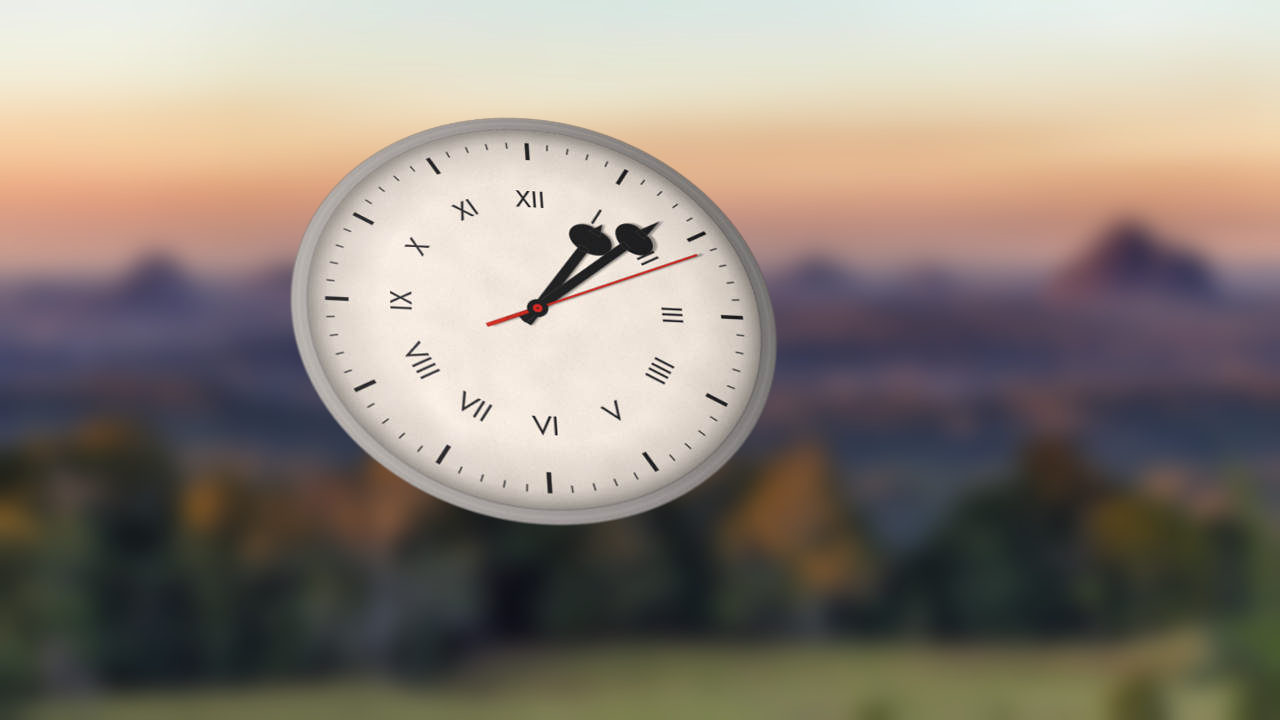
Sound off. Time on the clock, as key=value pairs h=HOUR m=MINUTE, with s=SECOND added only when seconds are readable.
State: h=1 m=8 s=11
